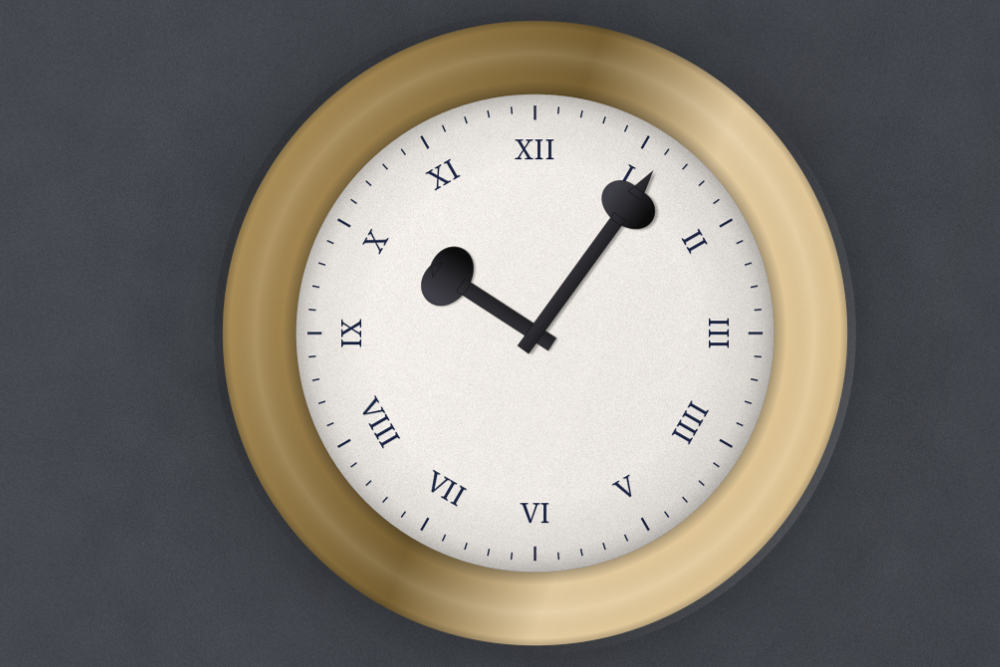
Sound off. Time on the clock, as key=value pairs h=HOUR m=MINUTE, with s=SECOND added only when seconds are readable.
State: h=10 m=6
